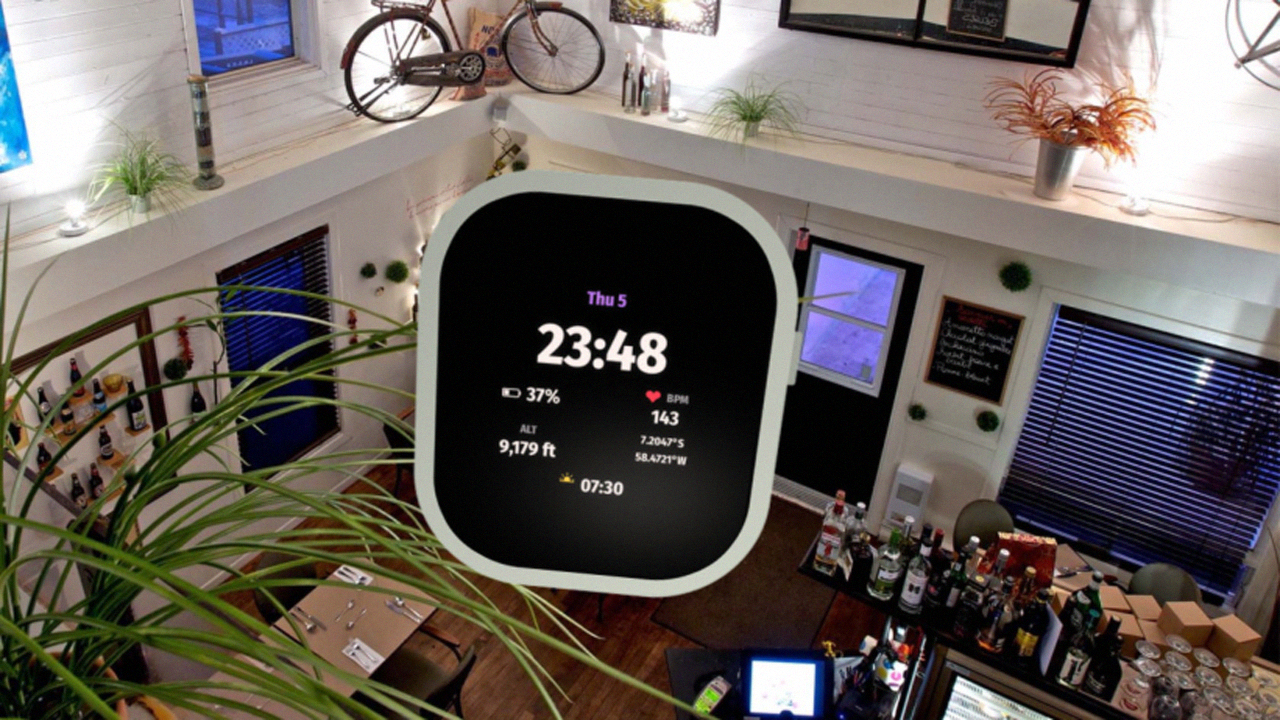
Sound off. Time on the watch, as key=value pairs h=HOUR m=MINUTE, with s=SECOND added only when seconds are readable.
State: h=23 m=48
